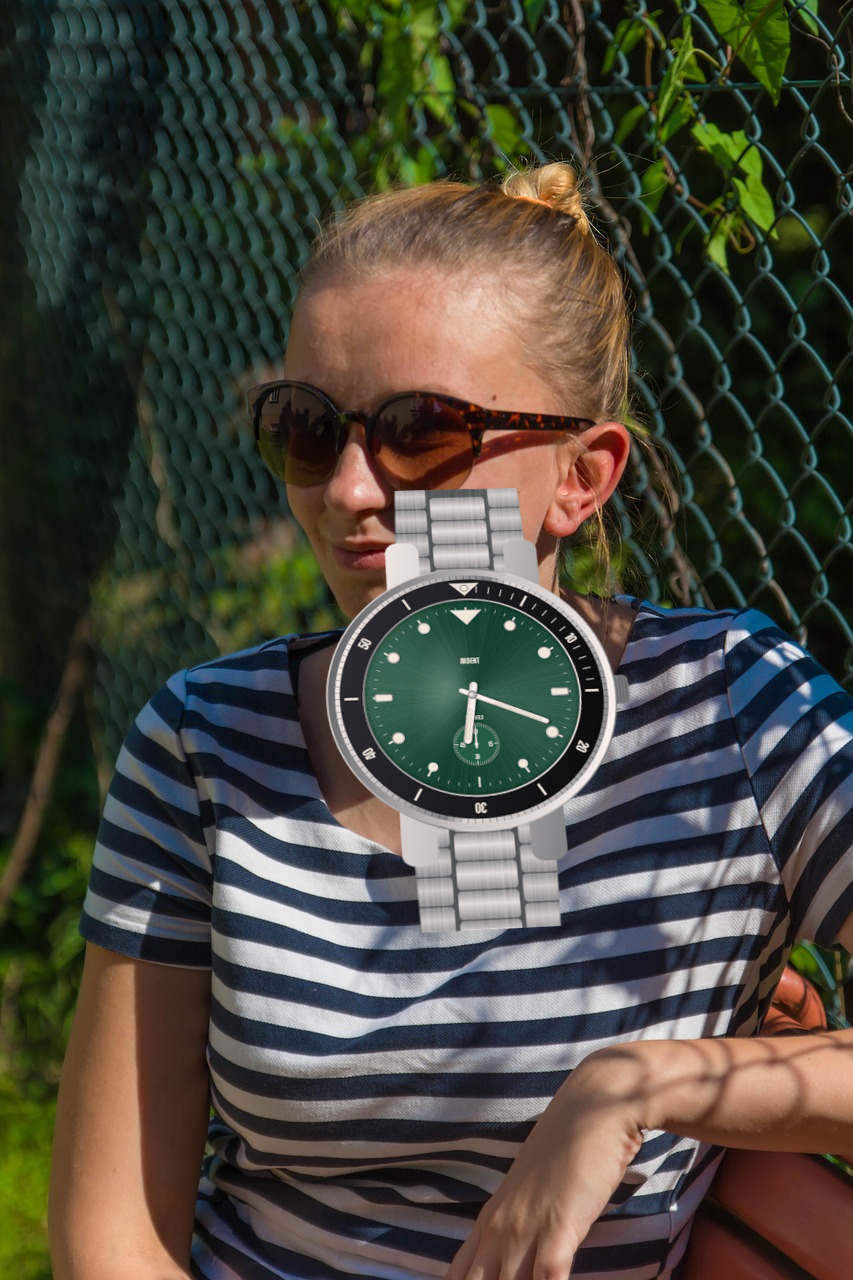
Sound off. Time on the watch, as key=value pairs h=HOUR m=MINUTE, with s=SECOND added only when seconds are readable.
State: h=6 m=19
